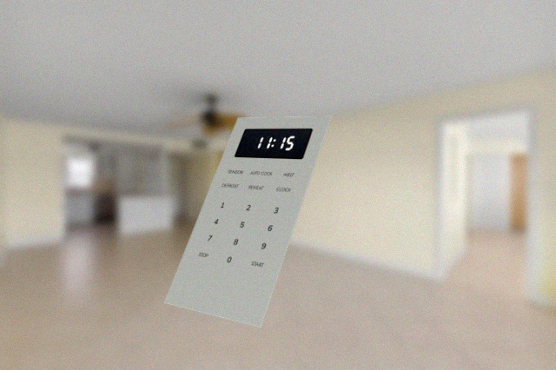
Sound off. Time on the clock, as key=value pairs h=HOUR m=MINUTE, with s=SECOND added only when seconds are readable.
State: h=11 m=15
